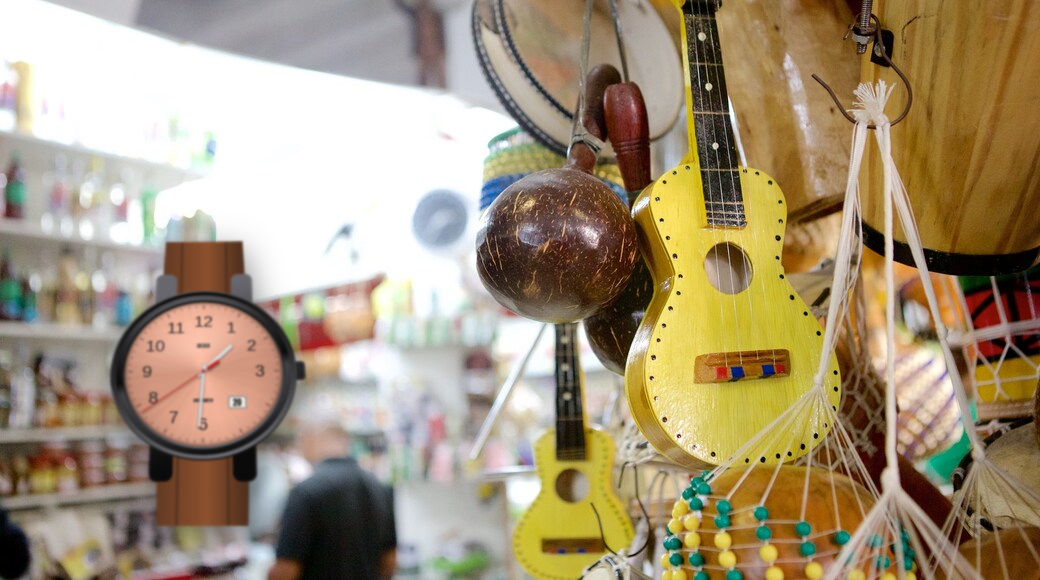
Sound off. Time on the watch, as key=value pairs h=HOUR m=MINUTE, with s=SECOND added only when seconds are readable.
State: h=1 m=30 s=39
